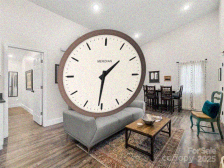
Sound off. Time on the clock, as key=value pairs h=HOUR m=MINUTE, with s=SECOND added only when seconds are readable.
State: h=1 m=31
